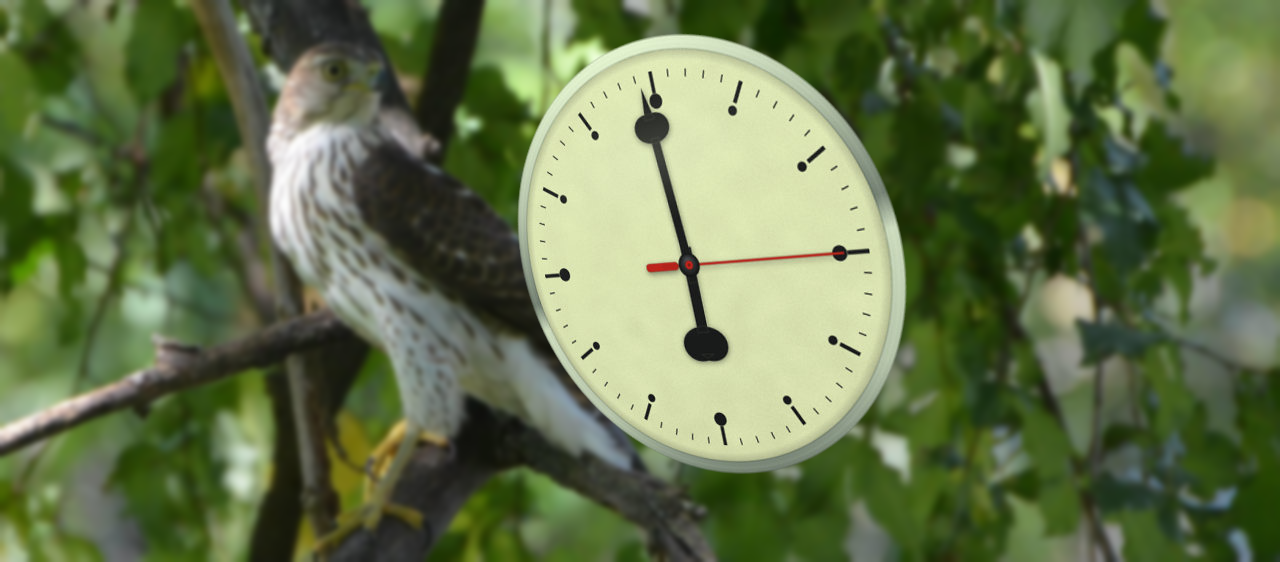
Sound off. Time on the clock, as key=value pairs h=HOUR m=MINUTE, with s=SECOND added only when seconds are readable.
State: h=5 m=59 s=15
